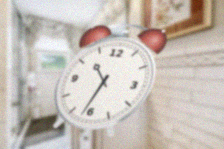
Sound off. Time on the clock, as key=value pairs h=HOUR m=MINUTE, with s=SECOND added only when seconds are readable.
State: h=10 m=32
